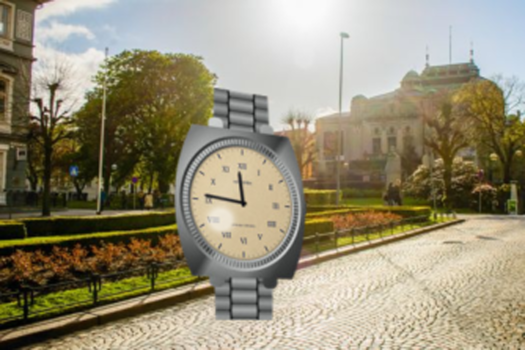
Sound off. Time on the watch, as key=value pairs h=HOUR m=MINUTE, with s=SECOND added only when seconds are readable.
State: h=11 m=46
